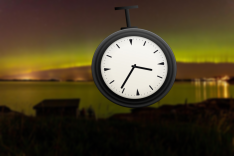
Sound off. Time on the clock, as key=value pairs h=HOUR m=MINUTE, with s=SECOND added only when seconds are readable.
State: h=3 m=36
